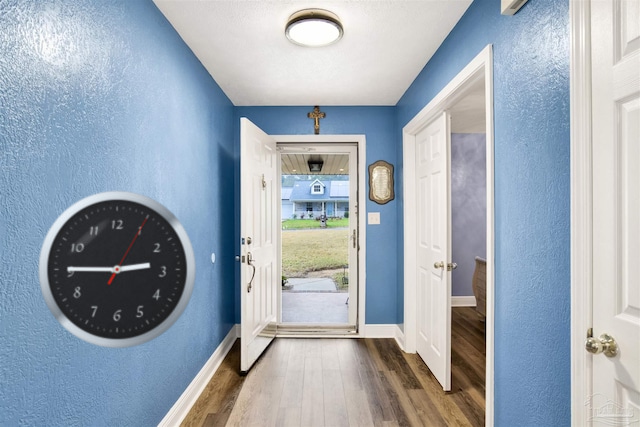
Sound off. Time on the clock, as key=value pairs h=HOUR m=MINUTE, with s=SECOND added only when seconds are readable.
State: h=2 m=45 s=5
